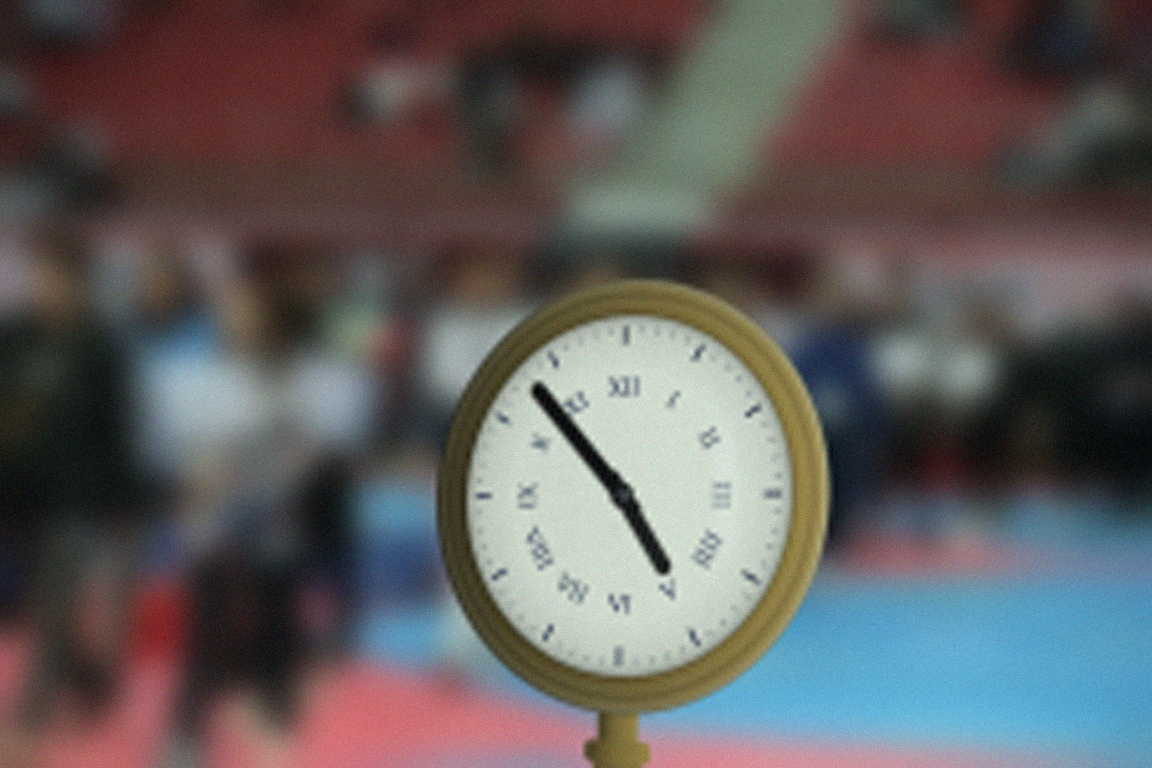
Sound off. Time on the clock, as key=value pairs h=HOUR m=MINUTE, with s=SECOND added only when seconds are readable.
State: h=4 m=53
